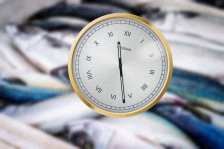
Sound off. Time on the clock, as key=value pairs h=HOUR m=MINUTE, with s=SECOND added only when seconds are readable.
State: h=11 m=27
